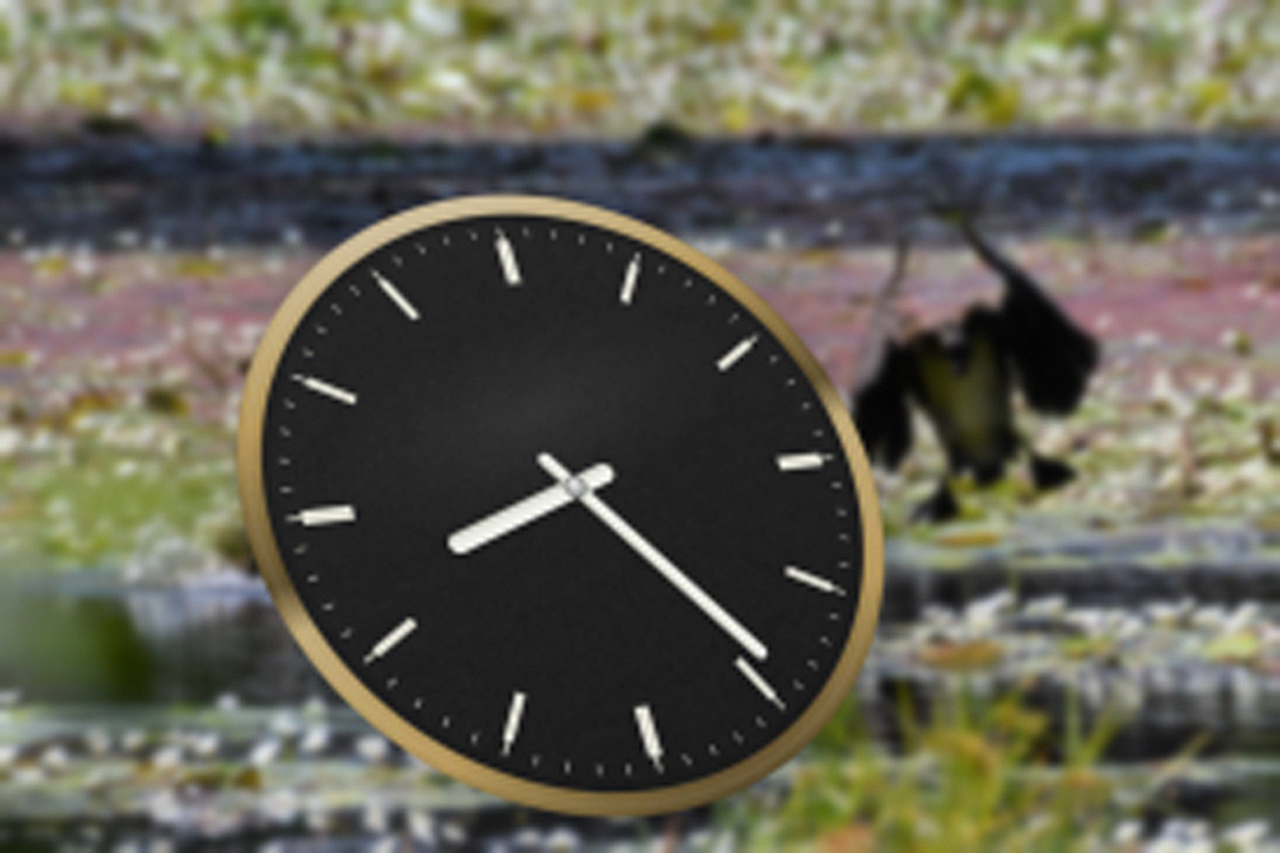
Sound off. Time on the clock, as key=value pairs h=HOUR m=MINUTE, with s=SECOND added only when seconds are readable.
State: h=8 m=24
